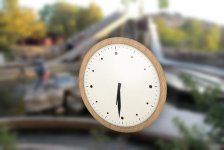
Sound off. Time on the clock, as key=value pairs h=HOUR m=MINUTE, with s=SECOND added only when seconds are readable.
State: h=6 m=31
